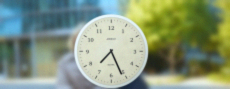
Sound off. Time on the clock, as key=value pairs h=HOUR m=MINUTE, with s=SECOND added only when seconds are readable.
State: h=7 m=26
